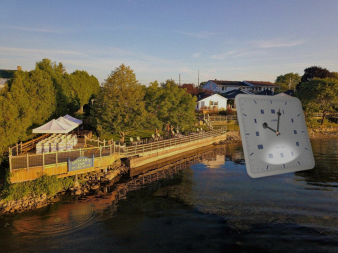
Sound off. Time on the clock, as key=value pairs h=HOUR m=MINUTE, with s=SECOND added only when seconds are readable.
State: h=10 m=3
